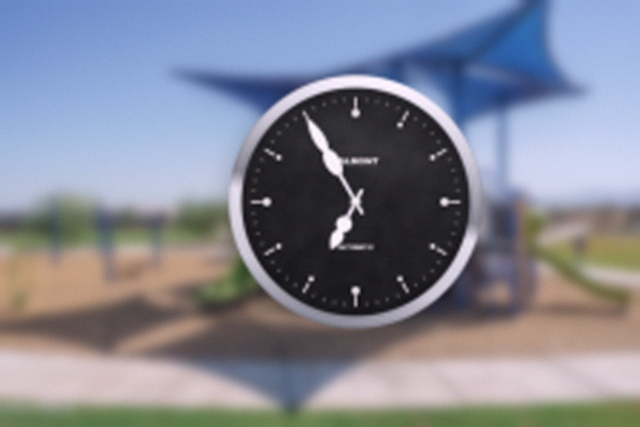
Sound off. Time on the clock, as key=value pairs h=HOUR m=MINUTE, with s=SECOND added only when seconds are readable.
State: h=6 m=55
